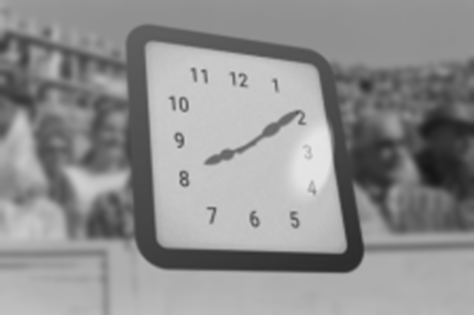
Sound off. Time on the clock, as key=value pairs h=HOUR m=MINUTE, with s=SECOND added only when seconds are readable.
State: h=8 m=9
